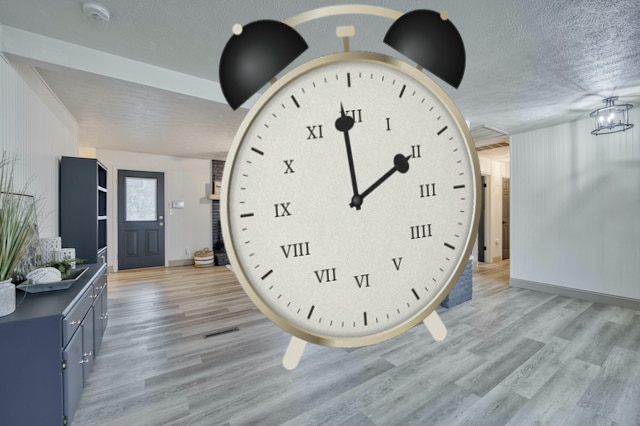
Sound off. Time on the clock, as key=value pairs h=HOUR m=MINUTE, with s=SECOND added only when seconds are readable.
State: h=1 m=59
